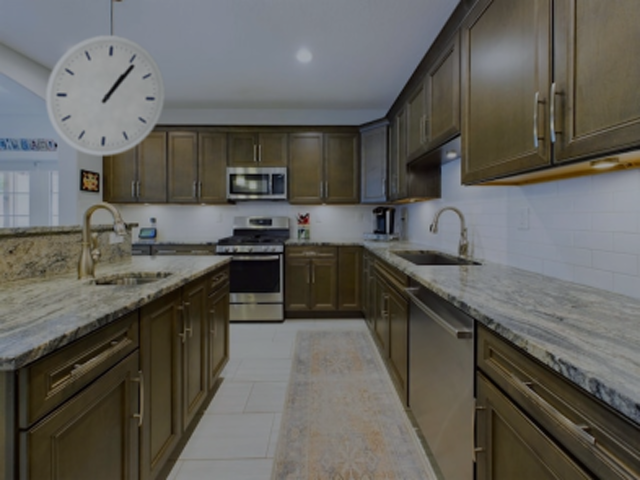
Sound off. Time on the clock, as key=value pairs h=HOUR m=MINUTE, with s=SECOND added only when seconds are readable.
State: h=1 m=6
